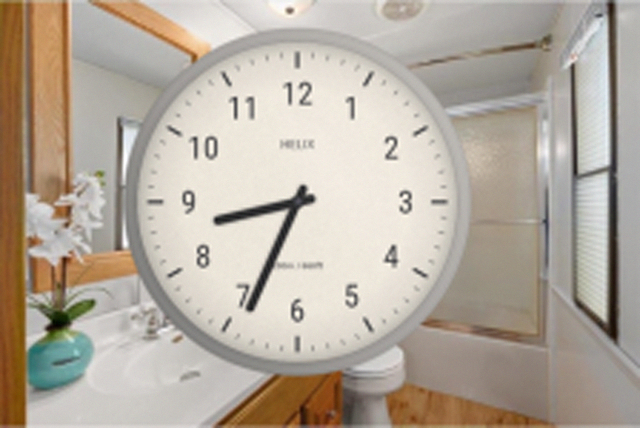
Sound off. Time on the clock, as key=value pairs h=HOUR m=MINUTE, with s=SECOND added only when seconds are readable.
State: h=8 m=34
